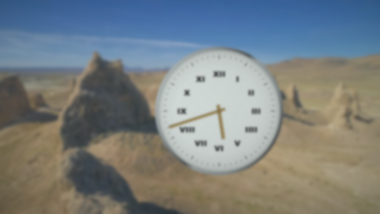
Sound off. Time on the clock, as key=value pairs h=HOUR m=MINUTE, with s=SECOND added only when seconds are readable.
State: h=5 m=42
